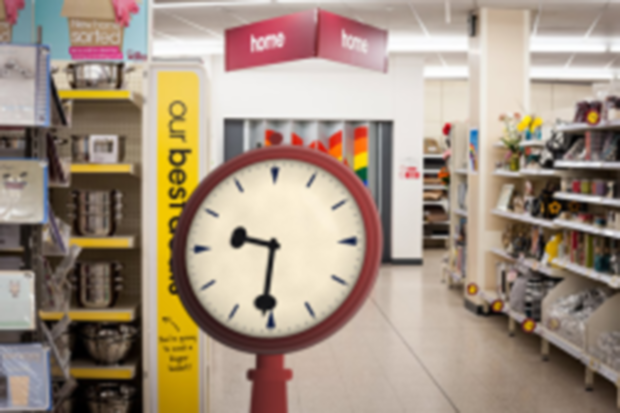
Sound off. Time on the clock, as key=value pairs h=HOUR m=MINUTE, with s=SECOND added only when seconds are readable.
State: h=9 m=31
